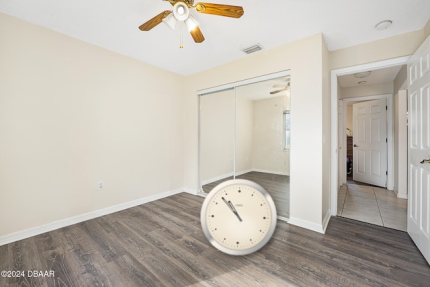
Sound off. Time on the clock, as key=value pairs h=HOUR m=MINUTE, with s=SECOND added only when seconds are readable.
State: h=10 m=53
